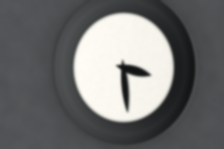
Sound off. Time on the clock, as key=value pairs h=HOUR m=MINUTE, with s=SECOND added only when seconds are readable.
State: h=3 m=29
